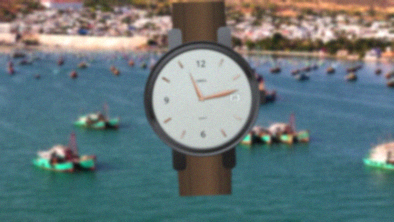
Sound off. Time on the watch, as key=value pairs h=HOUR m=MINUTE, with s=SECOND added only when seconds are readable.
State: h=11 m=13
